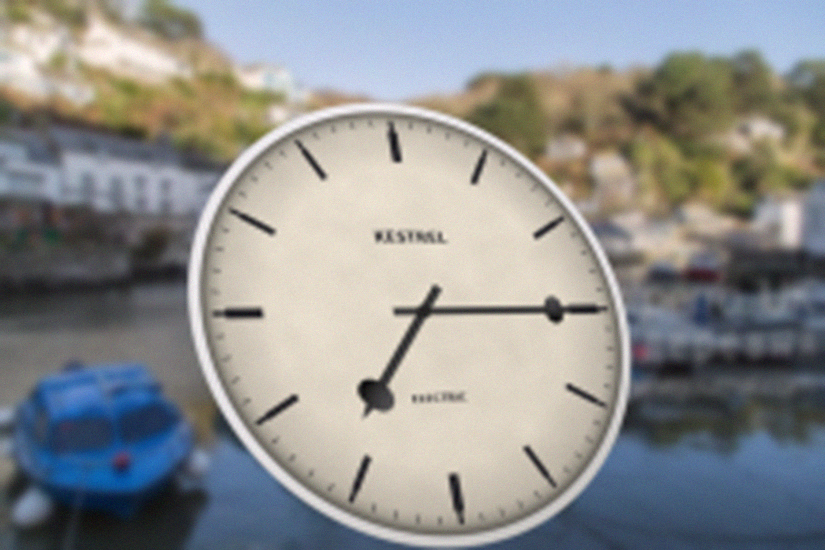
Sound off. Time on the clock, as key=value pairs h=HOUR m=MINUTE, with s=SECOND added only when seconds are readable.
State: h=7 m=15
